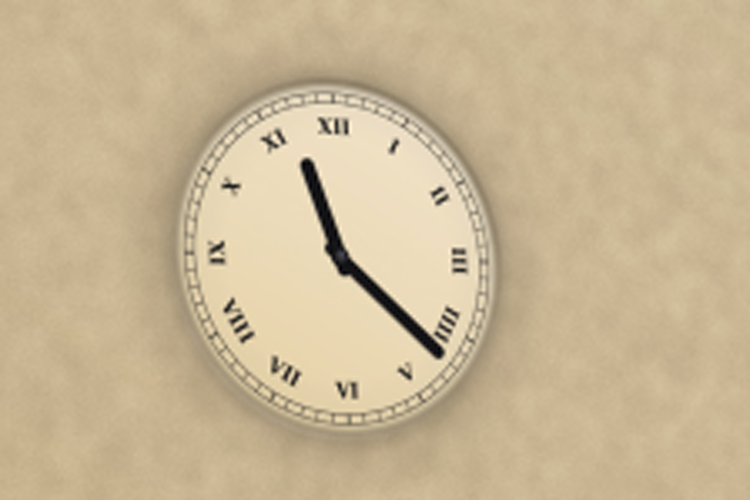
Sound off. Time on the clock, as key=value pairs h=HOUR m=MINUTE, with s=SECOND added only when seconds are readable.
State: h=11 m=22
